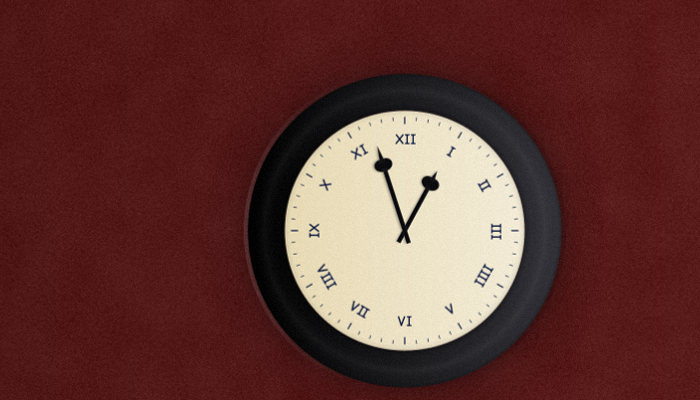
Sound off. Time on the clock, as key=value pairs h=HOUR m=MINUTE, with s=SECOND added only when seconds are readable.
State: h=12 m=57
